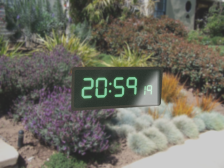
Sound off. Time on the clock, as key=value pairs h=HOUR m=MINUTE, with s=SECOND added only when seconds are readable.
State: h=20 m=59 s=19
